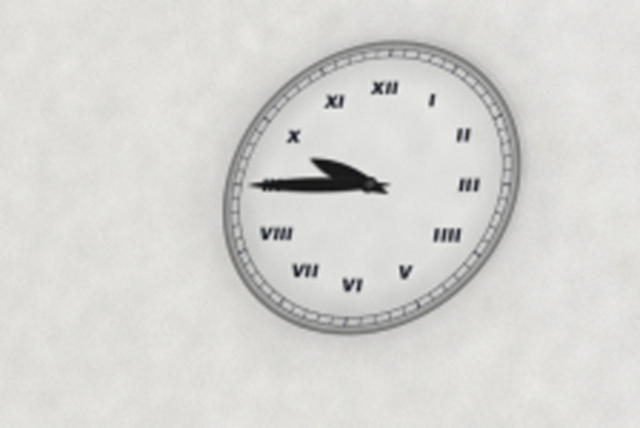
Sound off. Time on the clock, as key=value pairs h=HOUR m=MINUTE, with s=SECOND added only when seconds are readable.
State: h=9 m=45
